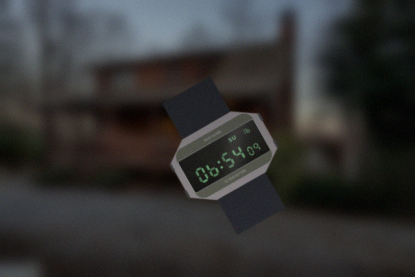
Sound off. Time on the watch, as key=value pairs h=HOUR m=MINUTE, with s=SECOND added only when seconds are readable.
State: h=6 m=54 s=9
